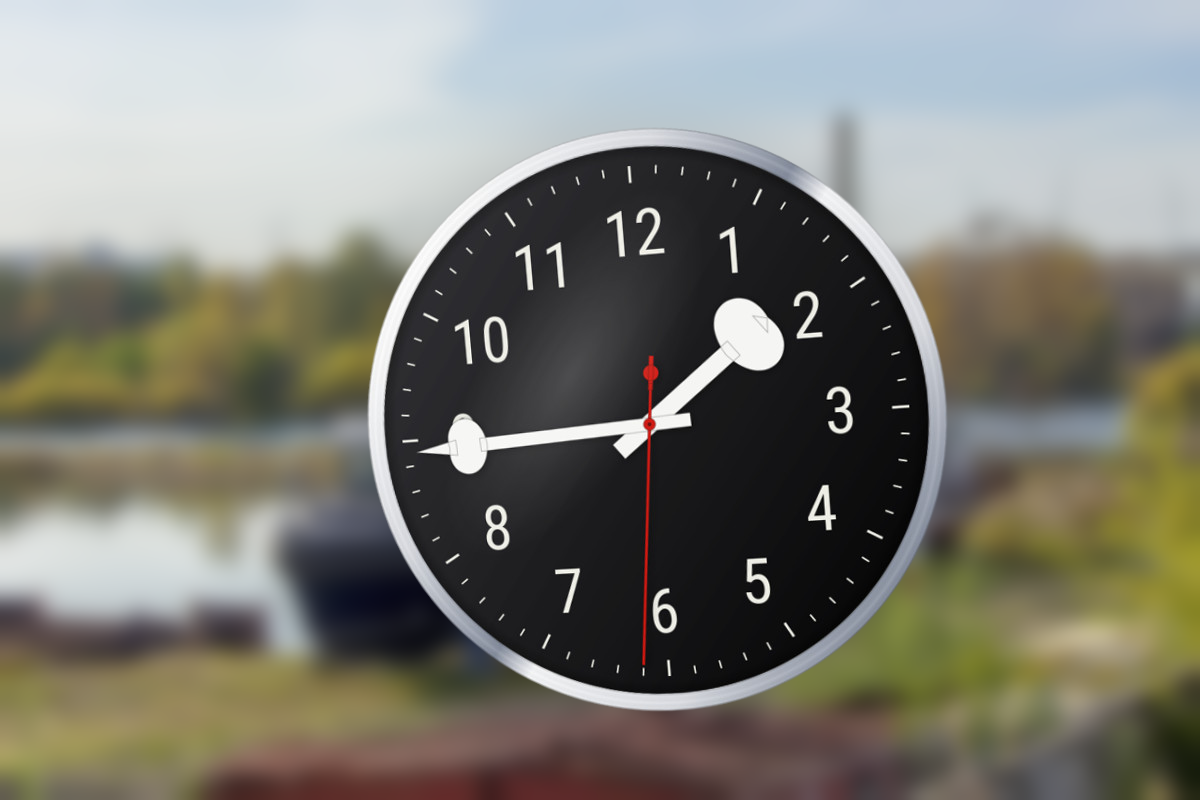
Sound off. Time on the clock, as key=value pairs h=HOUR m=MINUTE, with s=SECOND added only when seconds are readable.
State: h=1 m=44 s=31
